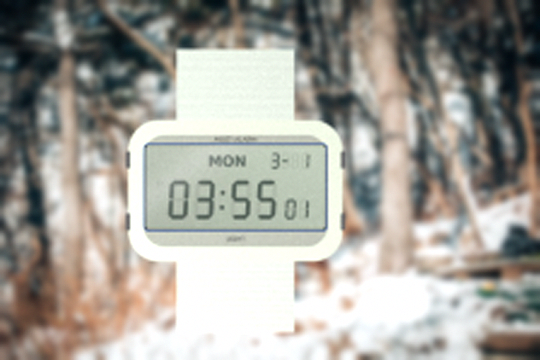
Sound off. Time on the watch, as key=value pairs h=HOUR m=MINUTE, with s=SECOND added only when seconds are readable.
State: h=3 m=55 s=1
